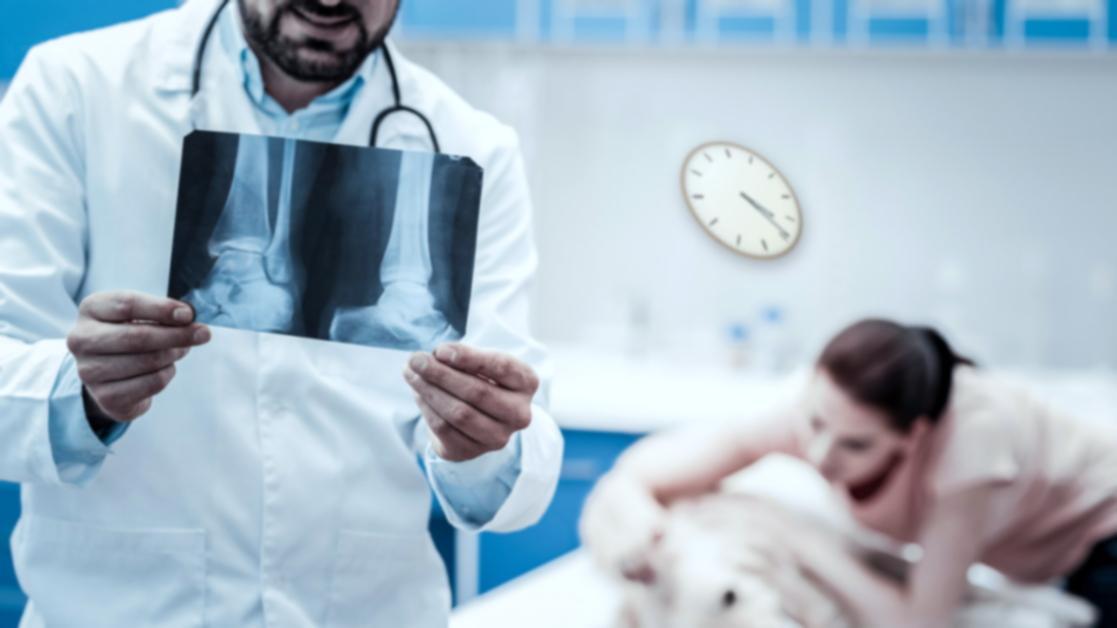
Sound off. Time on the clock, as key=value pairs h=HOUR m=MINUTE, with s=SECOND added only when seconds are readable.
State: h=4 m=24
